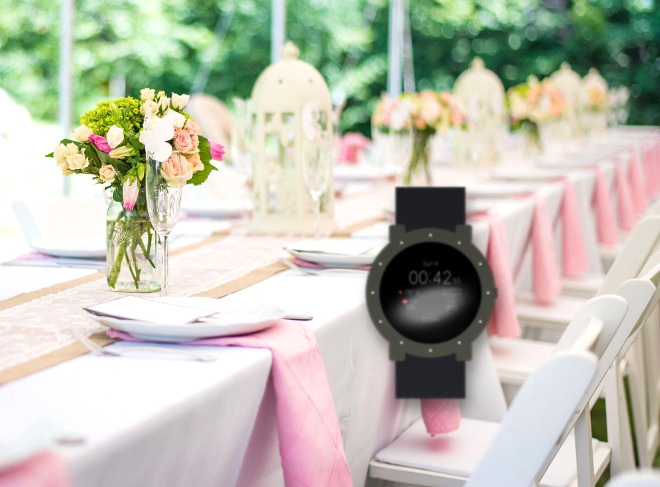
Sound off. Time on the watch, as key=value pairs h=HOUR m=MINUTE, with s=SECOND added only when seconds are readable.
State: h=0 m=42
